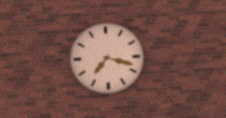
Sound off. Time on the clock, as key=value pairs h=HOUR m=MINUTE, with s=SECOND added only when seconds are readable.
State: h=7 m=18
